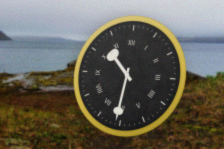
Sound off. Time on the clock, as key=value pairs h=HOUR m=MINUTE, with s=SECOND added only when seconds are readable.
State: h=10 m=31
